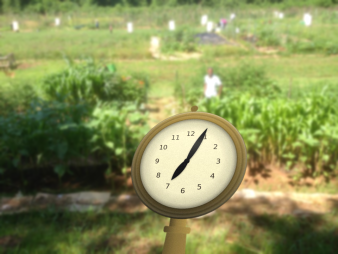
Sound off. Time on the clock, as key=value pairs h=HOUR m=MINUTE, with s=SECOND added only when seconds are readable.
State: h=7 m=4
